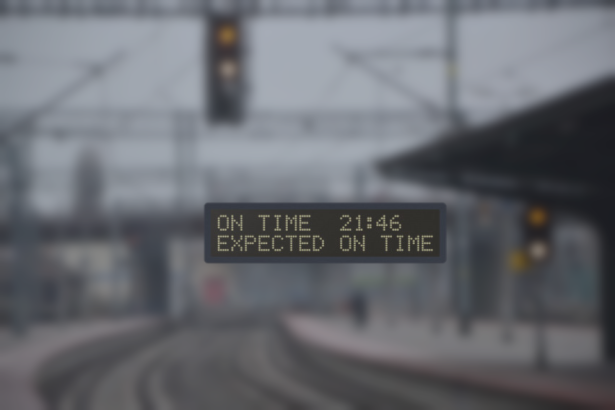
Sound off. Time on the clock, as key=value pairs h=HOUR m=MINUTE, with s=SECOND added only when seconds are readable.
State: h=21 m=46
